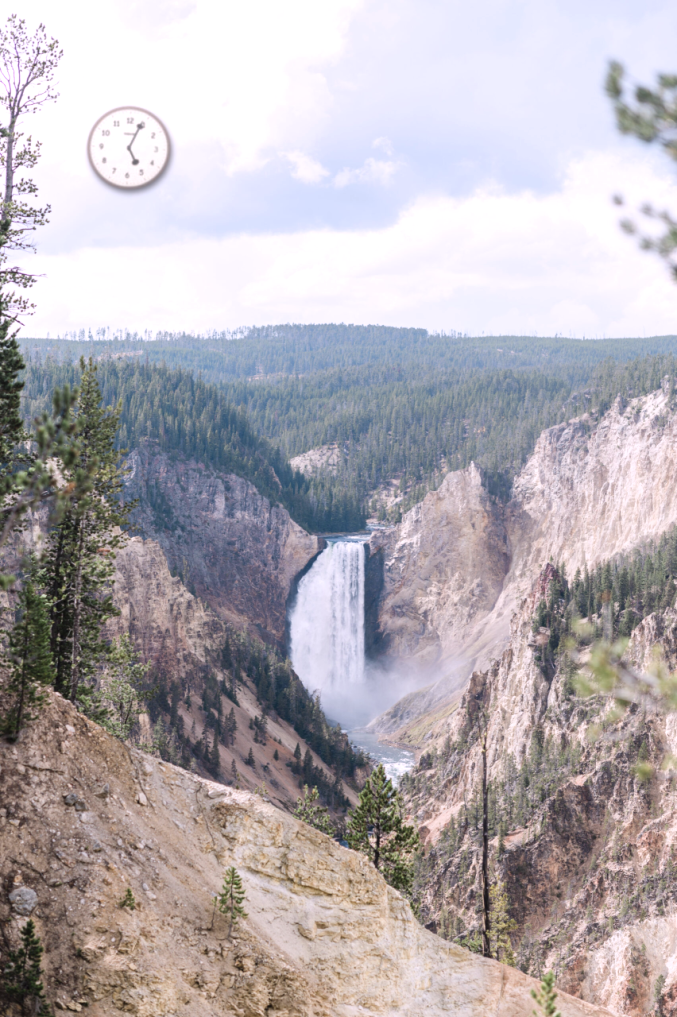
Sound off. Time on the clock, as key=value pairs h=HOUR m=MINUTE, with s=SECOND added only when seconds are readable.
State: h=5 m=4
